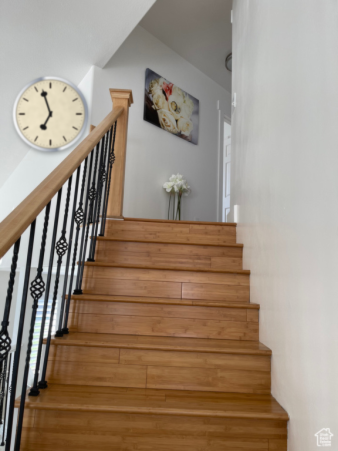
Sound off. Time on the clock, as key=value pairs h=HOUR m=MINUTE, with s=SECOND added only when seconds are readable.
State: h=6 m=57
